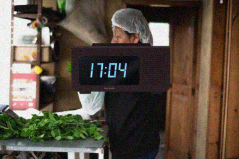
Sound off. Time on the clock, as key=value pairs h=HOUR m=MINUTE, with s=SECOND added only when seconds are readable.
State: h=17 m=4
